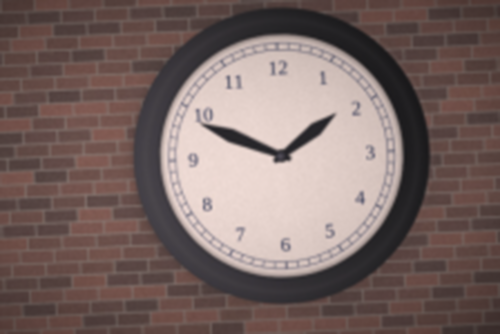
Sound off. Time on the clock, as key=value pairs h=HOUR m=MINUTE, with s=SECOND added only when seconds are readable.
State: h=1 m=49
